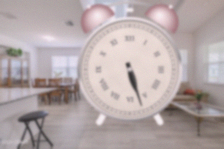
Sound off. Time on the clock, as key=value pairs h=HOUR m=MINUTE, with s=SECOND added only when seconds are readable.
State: h=5 m=27
